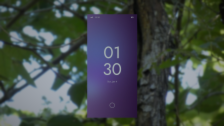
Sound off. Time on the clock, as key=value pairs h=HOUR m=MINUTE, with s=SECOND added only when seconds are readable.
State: h=1 m=30
